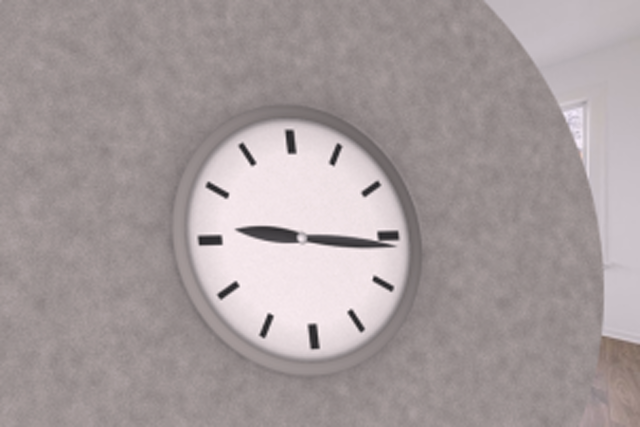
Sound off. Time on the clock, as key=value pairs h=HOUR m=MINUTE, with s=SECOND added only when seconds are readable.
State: h=9 m=16
